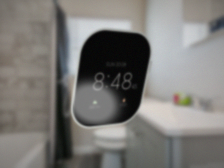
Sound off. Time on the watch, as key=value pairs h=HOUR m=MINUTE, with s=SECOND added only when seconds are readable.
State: h=8 m=48
